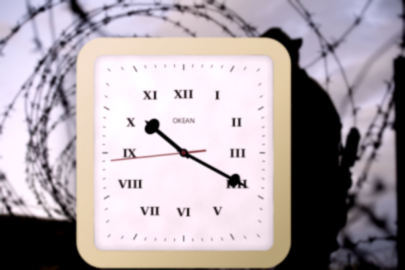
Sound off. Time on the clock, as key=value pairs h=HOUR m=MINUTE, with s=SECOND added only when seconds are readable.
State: h=10 m=19 s=44
